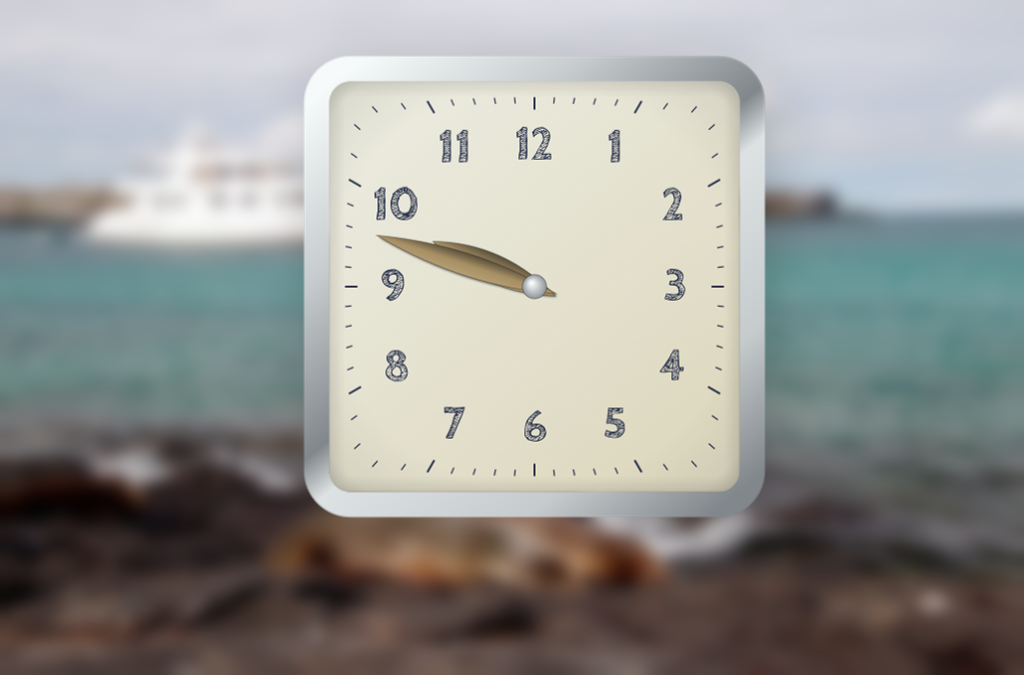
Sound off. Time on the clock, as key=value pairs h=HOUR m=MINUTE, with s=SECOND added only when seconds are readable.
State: h=9 m=48
